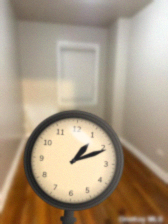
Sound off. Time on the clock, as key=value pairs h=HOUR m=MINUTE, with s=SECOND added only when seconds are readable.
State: h=1 m=11
